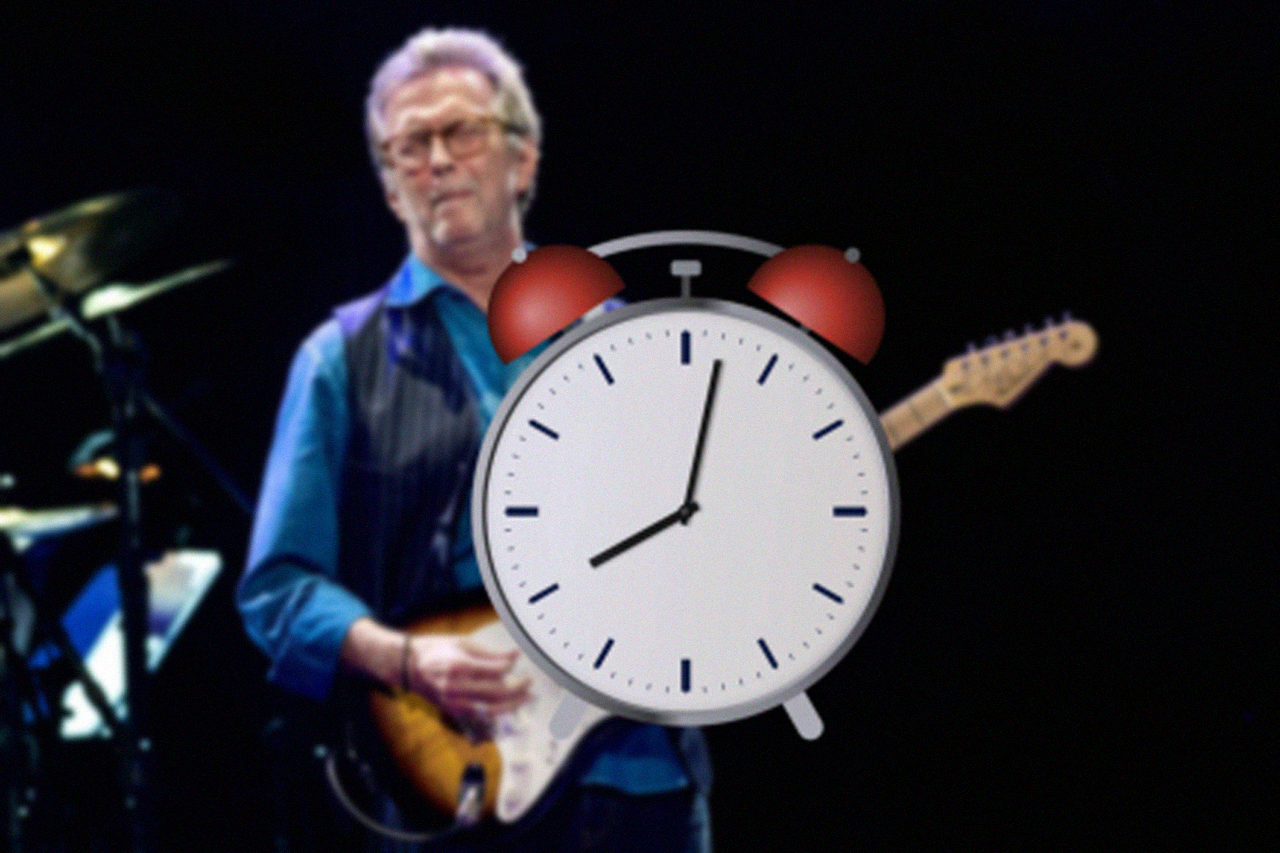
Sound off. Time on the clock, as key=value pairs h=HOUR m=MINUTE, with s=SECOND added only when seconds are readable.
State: h=8 m=2
